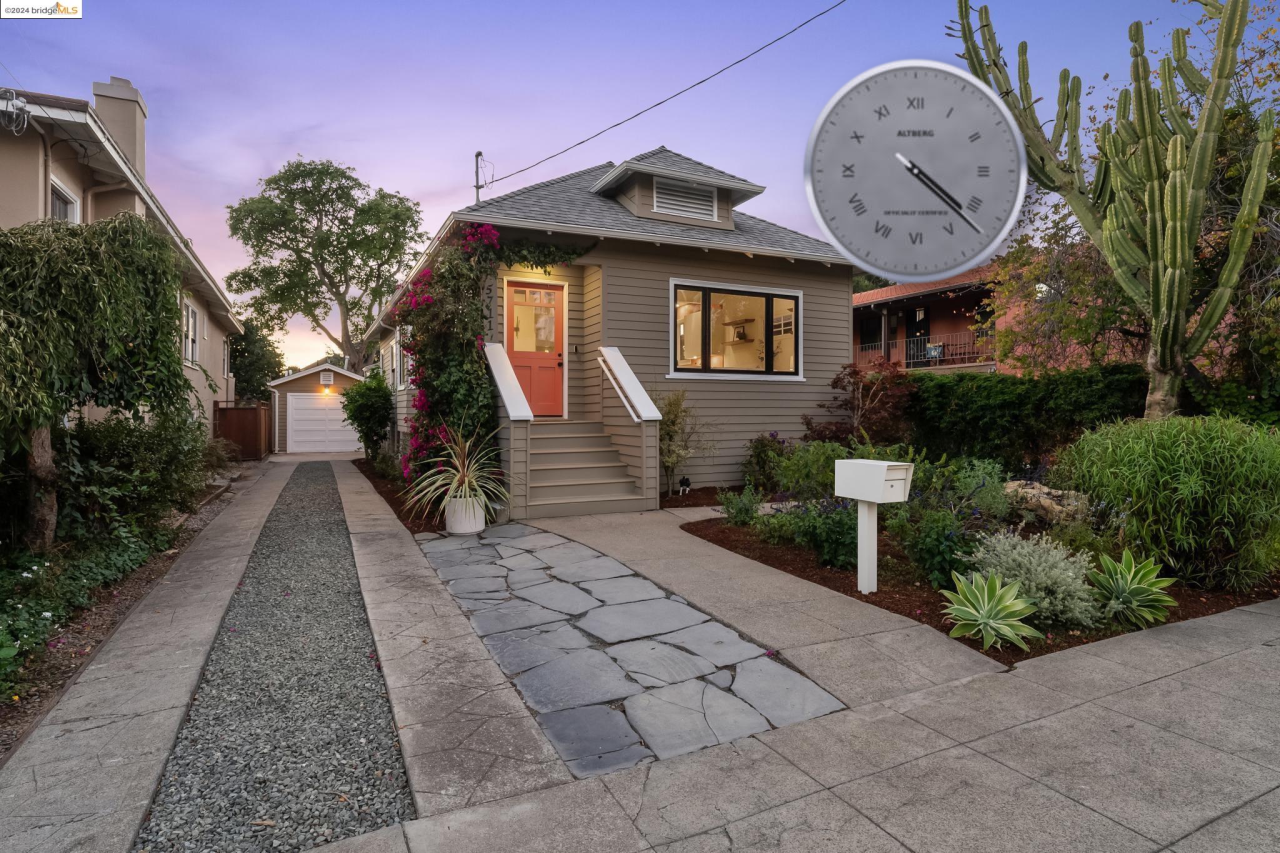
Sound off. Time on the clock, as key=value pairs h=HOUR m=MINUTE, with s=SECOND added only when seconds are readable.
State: h=4 m=22 s=22
